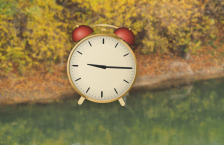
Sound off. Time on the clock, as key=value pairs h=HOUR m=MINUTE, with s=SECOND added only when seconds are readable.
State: h=9 m=15
